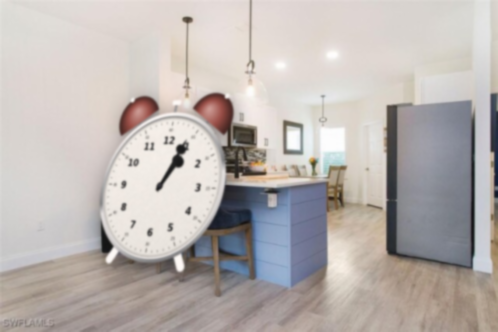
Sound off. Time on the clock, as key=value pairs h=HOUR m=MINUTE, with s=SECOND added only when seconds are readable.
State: h=1 m=4
